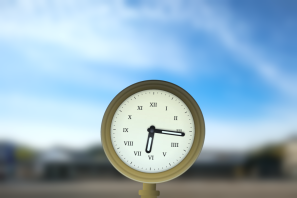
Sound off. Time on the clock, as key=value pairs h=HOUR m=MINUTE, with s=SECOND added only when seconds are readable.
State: h=6 m=16
